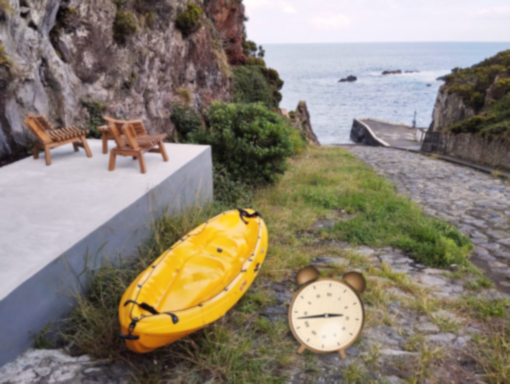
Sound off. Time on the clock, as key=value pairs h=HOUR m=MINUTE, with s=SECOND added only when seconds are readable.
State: h=2 m=43
